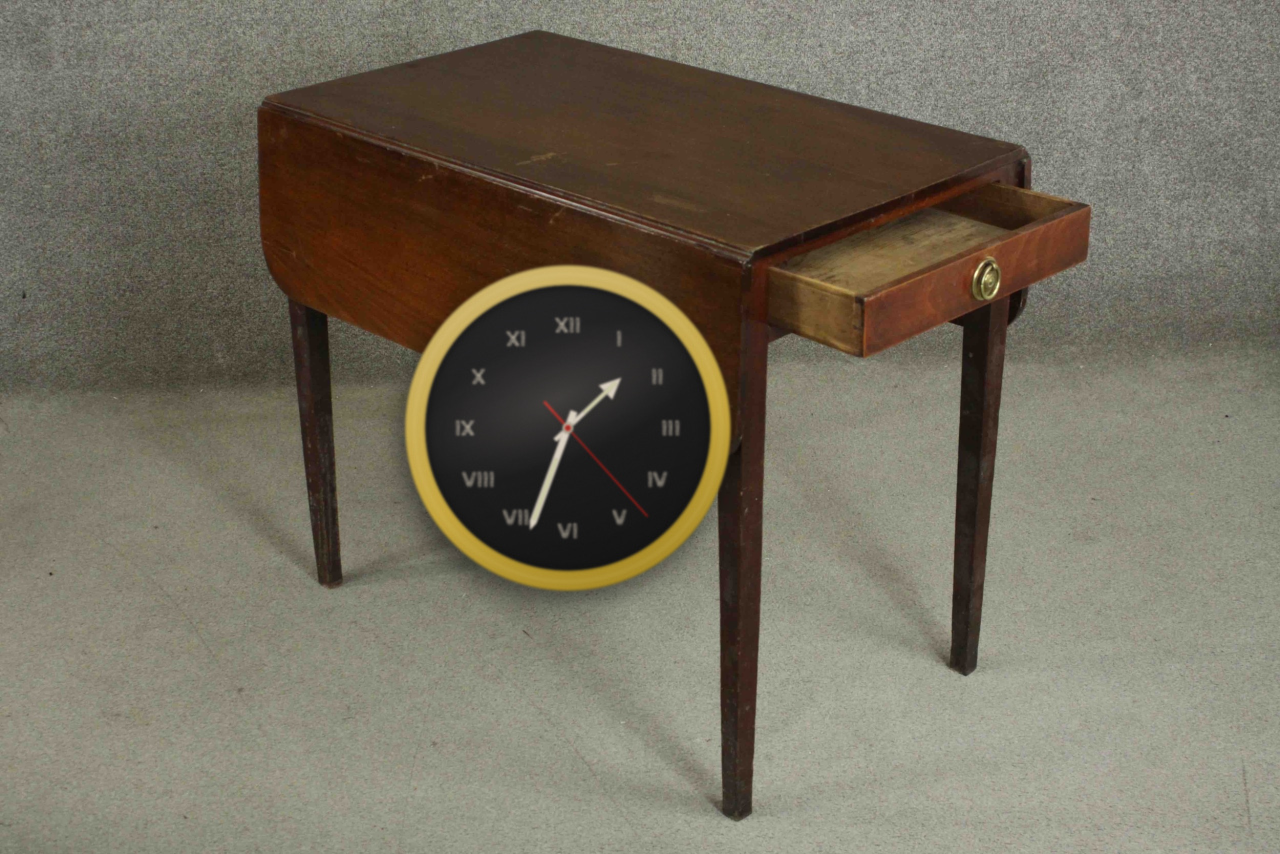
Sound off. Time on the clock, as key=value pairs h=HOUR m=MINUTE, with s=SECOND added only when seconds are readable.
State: h=1 m=33 s=23
